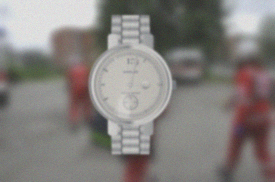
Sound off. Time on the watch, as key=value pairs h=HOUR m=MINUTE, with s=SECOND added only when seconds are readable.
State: h=3 m=2
